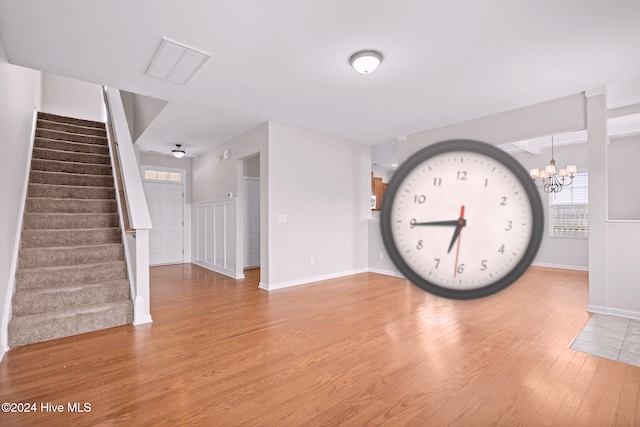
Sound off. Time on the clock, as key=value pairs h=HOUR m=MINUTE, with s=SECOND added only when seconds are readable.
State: h=6 m=44 s=31
